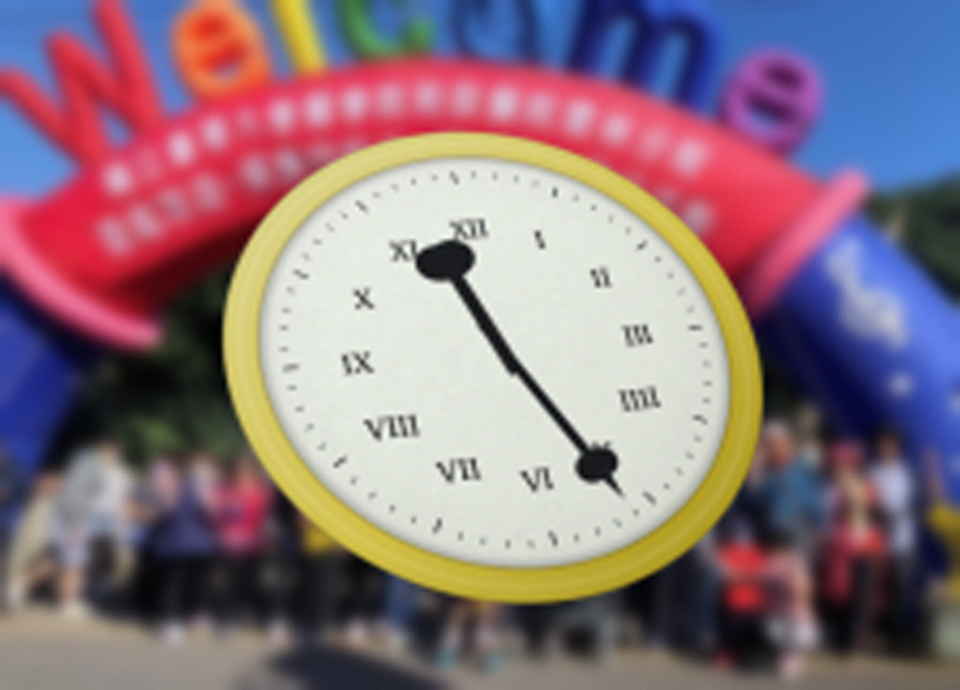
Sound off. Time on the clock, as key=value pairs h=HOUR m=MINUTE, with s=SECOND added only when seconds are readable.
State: h=11 m=26
